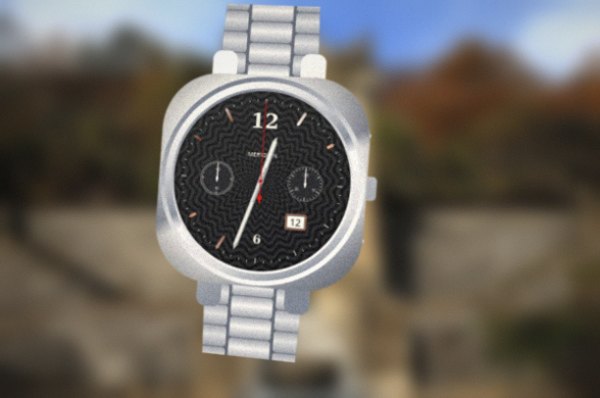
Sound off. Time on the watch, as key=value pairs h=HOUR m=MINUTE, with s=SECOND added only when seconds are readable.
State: h=12 m=33
